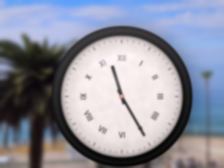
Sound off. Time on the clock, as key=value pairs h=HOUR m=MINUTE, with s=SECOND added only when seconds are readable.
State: h=11 m=25
